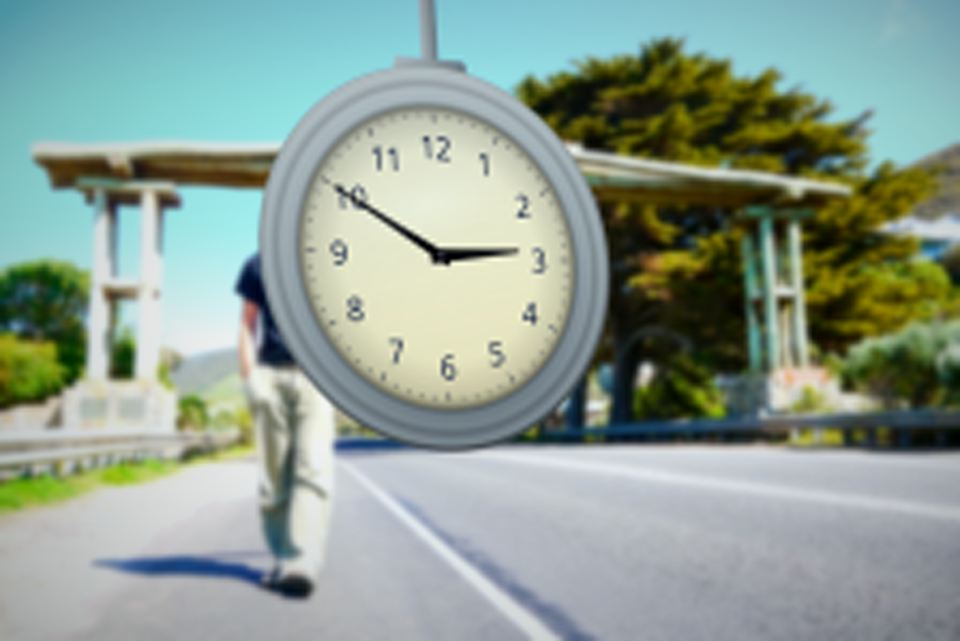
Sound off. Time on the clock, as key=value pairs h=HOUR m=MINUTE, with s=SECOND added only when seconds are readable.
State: h=2 m=50
